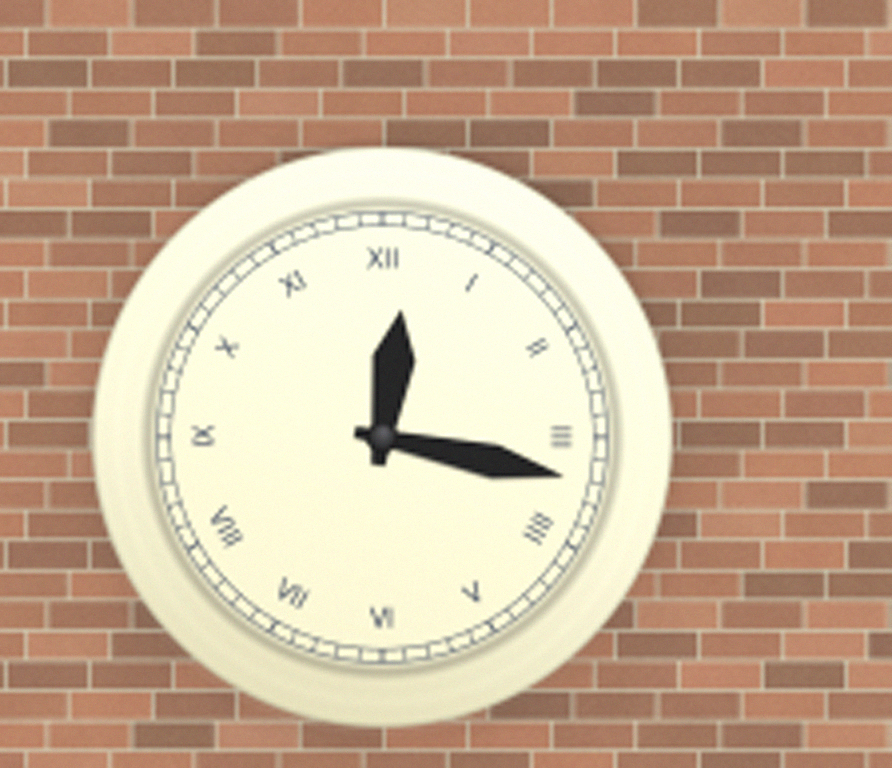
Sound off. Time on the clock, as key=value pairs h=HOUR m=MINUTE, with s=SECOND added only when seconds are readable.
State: h=12 m=17
